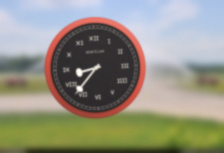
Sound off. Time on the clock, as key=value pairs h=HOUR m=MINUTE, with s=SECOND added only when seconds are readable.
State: h=8 m=37
